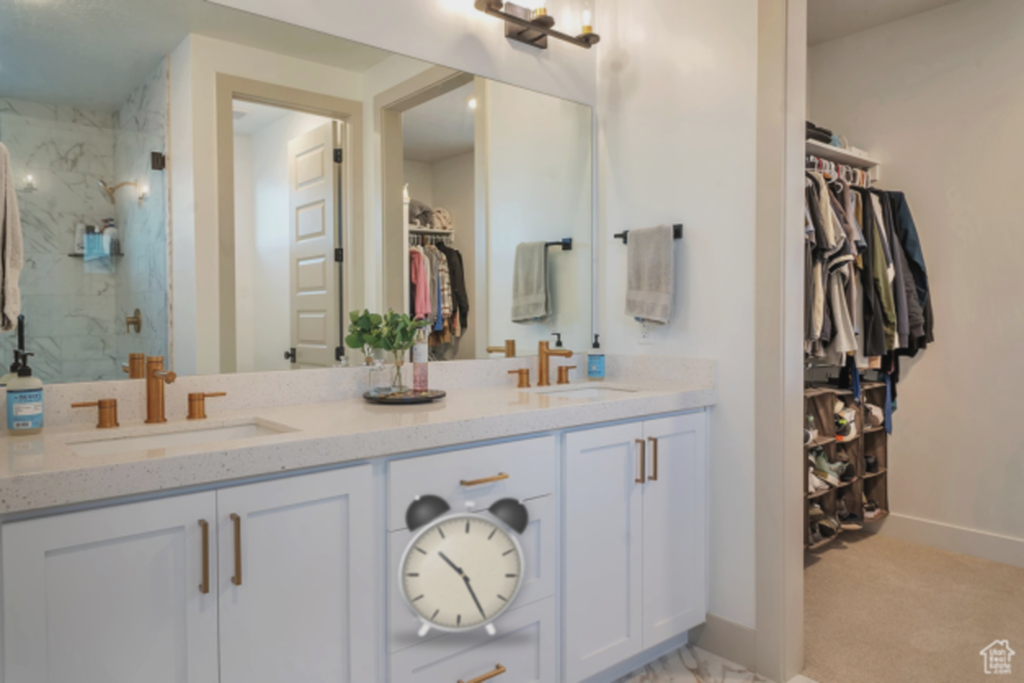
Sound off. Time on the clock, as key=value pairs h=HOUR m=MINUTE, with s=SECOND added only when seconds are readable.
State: h=10 m=25
